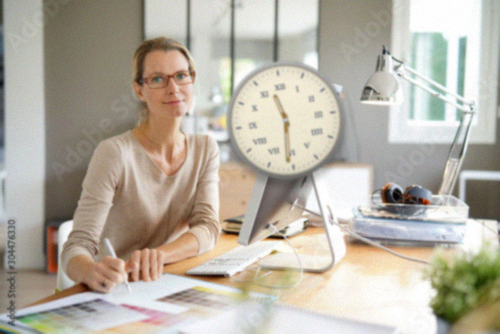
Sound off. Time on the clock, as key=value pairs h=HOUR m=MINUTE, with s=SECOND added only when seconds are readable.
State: h=11 m=31
